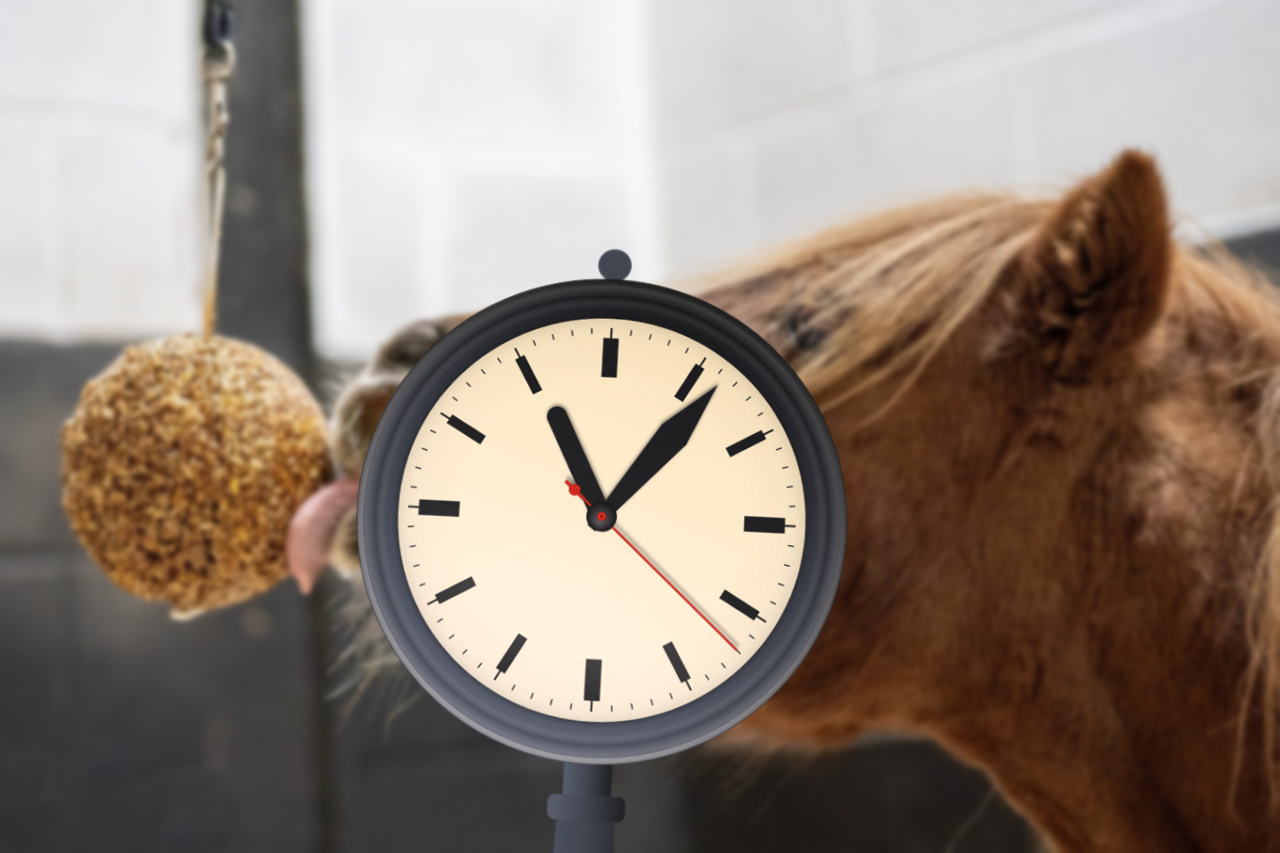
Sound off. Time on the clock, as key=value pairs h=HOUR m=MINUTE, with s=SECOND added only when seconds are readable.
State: h=11 m=6 s=22
